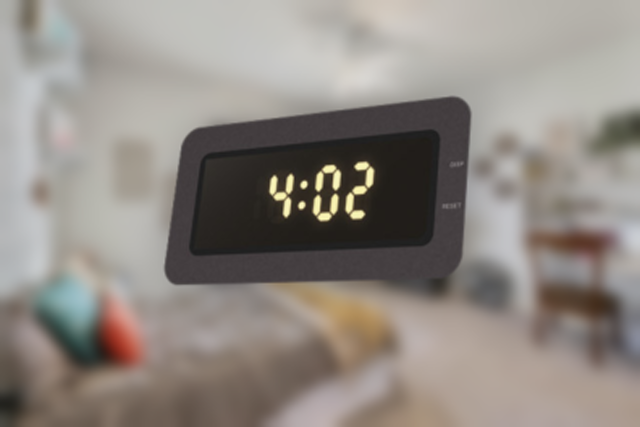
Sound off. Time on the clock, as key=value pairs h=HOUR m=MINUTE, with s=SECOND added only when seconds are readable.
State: h=4 m=2
